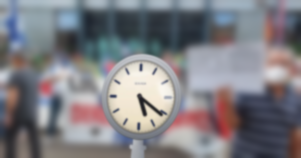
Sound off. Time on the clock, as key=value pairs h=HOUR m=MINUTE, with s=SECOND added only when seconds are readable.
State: h=5 m=21
